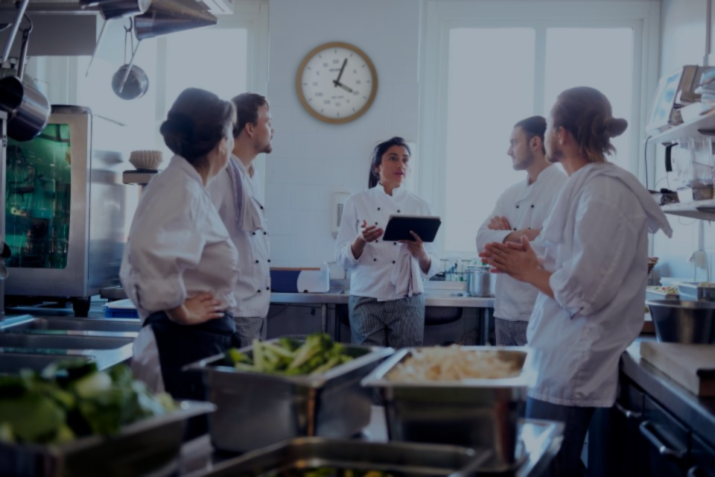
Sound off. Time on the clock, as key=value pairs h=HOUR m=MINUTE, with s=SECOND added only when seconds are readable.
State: h=4 m=4
